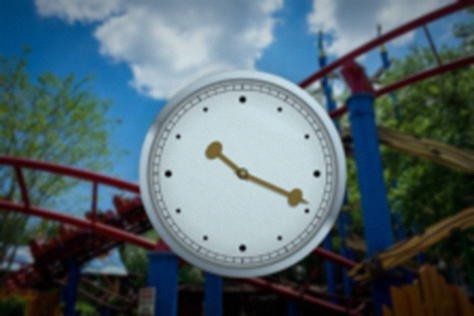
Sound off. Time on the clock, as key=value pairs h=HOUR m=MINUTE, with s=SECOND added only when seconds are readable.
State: h=10 m=19
